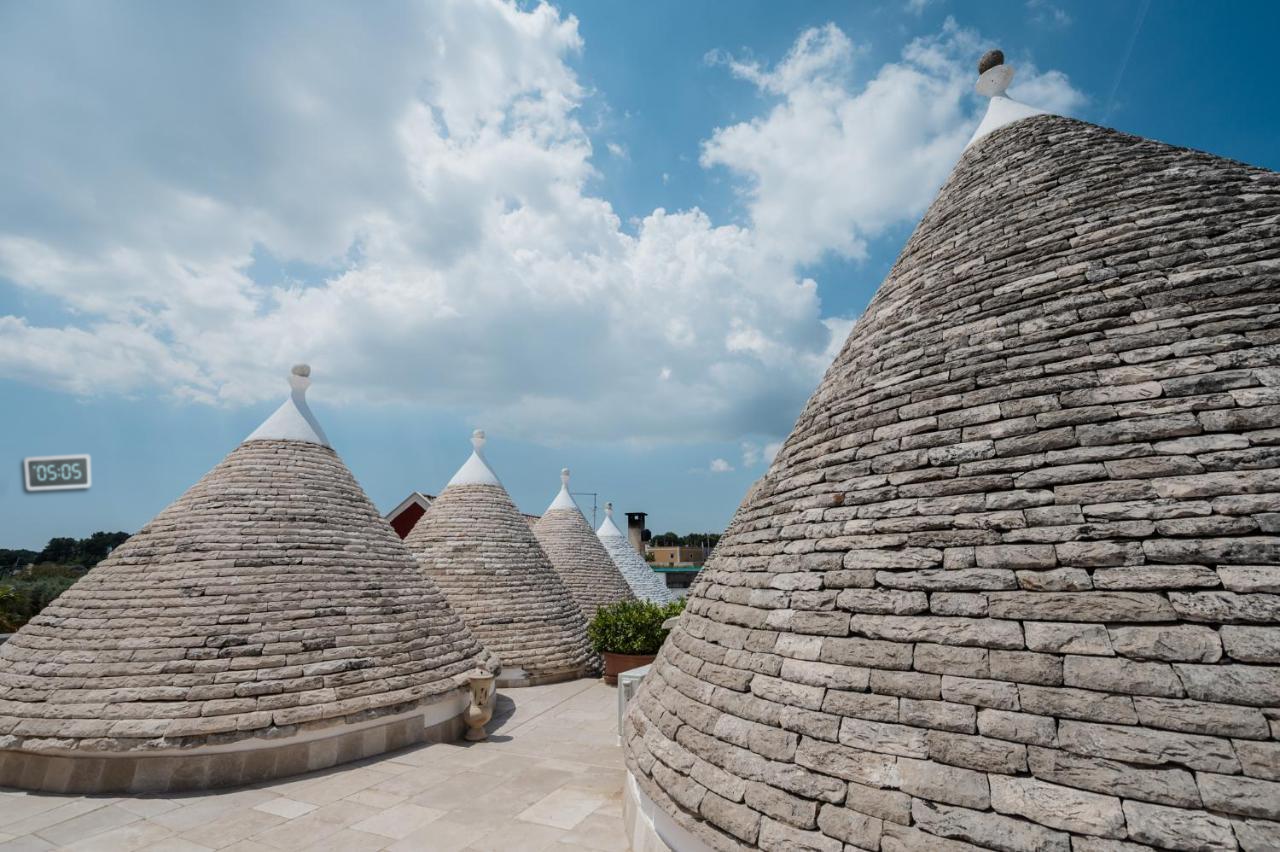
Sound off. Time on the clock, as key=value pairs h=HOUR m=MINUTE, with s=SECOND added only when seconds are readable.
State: h=5 m=5
